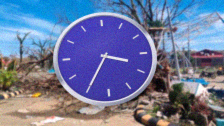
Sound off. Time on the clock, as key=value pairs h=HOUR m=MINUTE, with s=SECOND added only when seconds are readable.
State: h=3 m=35
